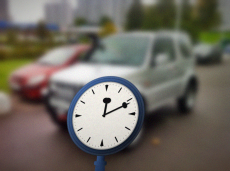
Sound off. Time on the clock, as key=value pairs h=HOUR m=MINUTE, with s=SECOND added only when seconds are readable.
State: h=12 m=11
